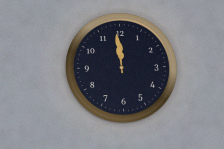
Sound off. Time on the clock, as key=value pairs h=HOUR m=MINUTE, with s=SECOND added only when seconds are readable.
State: h=11 m=59
